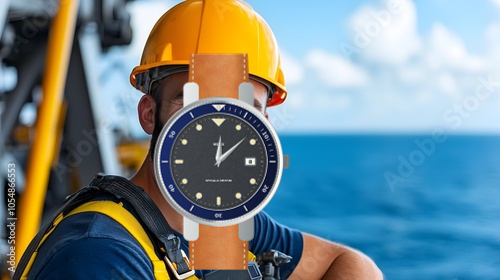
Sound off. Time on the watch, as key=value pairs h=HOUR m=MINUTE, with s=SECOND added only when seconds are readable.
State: h=12 m=8
